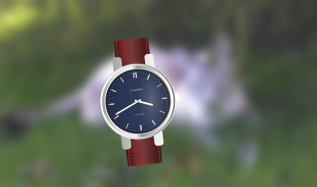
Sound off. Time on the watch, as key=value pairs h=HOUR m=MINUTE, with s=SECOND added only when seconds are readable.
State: h=3 m=41
